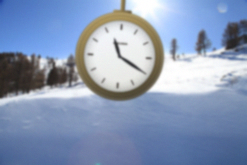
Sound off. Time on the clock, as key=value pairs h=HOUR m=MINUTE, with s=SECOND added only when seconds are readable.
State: h=11 m=20
